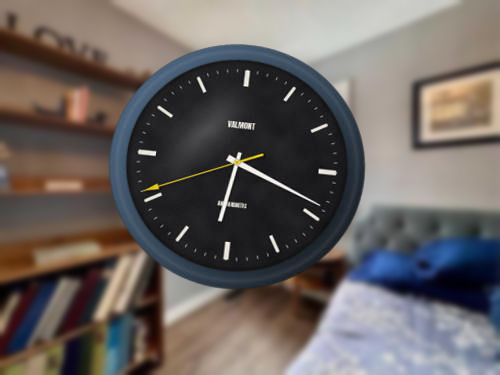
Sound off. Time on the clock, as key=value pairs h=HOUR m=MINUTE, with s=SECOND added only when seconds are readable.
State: h=6 m=18 s=41
